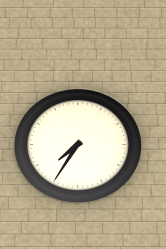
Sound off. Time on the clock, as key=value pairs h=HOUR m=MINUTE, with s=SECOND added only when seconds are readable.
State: h=7 m=35
